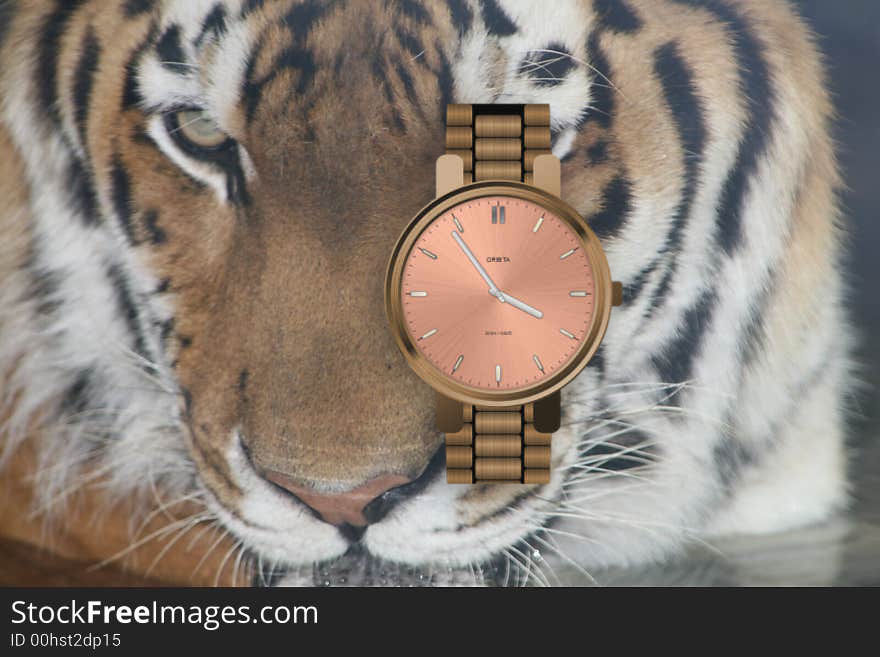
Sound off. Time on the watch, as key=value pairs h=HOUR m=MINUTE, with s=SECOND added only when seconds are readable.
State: h=3 m=54
